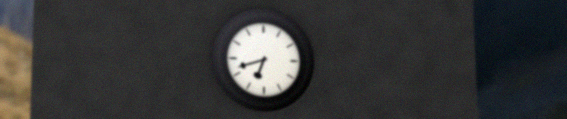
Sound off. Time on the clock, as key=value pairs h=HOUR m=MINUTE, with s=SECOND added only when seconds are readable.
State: h=6 m=42
